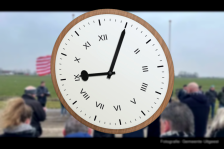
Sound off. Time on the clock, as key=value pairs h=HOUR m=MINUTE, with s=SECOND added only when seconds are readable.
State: h=9 m=5
